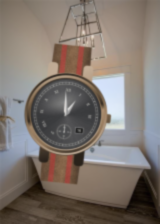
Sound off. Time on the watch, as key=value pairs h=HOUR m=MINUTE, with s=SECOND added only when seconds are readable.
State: h=12 m=59
